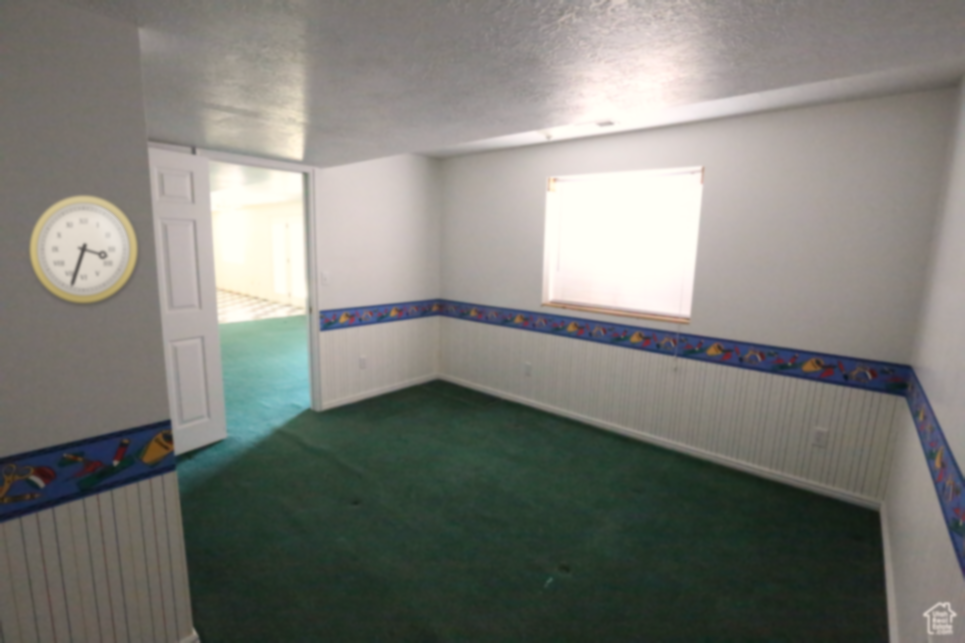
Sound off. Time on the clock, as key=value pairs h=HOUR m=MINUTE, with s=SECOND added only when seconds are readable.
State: h=3 m=33
